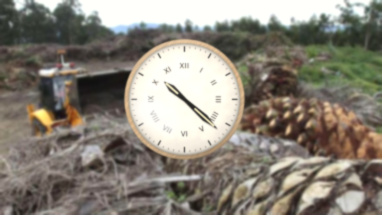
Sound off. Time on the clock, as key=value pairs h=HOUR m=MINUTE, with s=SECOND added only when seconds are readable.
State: h=10 m=22
